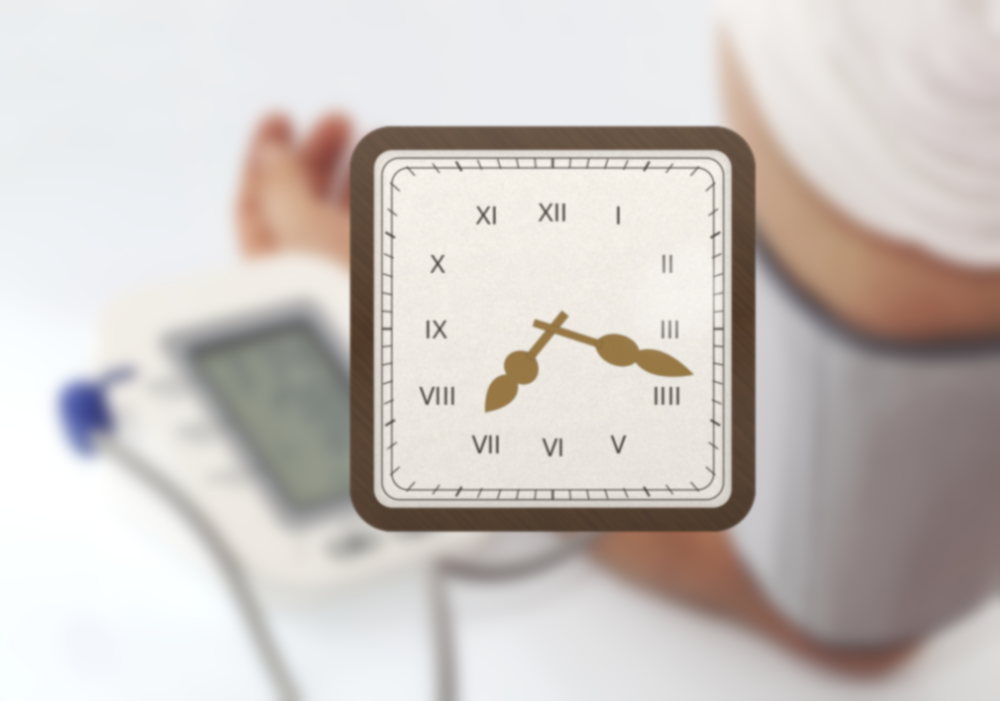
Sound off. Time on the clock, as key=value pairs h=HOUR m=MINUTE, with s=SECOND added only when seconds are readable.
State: h=7 m=18
